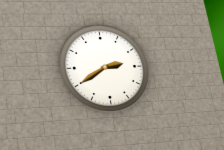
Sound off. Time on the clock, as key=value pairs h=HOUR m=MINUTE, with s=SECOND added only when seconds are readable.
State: h=2 m=40
